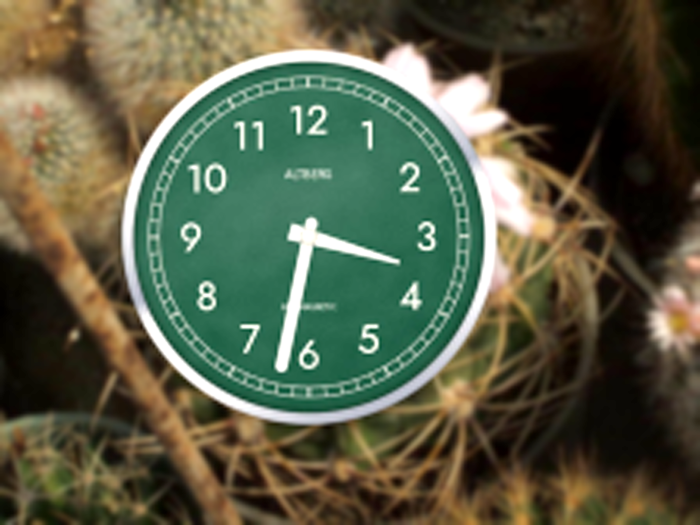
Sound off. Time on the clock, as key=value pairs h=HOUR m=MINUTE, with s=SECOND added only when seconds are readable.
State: h=3 m=32
